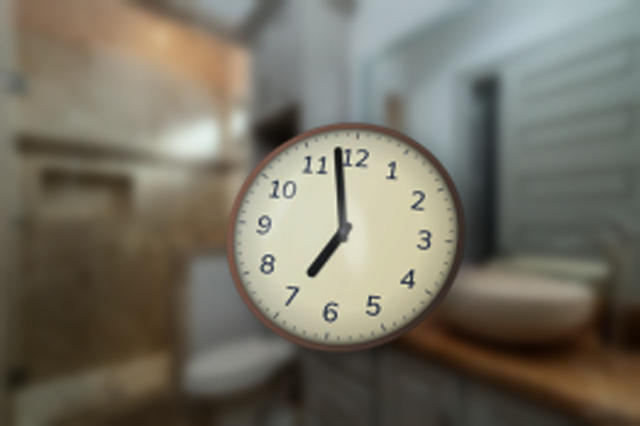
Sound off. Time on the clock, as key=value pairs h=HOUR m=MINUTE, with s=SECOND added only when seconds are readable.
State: h=6 m=58
